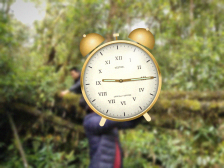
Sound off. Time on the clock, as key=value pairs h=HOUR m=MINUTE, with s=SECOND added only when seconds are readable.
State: h=9 m=15
